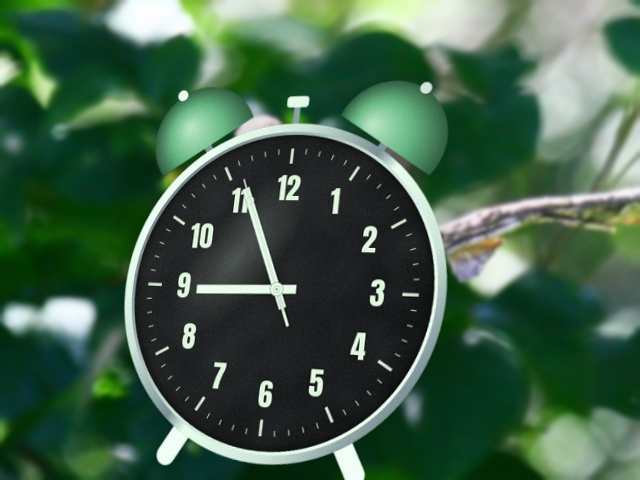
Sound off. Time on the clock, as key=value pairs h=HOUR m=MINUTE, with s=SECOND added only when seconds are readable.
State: h=8 m=55 s=56
